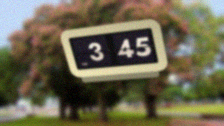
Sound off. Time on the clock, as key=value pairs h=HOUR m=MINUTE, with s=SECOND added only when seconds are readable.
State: h=3 m=45
